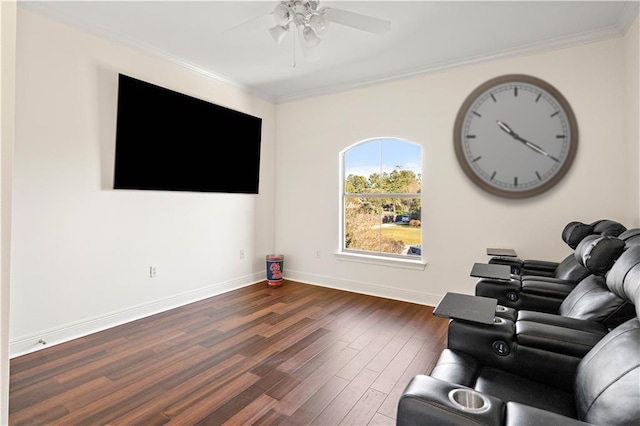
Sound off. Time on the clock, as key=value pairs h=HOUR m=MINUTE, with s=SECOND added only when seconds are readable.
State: h=10 m=20
